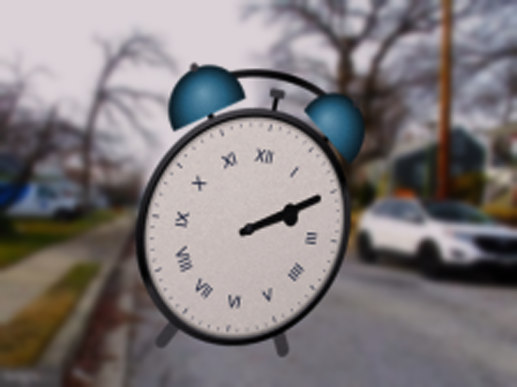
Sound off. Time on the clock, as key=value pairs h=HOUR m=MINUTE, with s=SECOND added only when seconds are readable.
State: h=2 m=10
